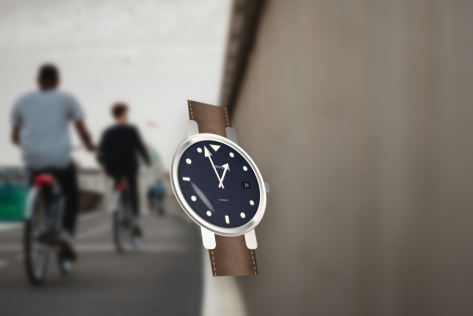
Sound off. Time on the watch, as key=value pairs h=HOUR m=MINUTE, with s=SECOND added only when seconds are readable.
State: h=12 m=57
